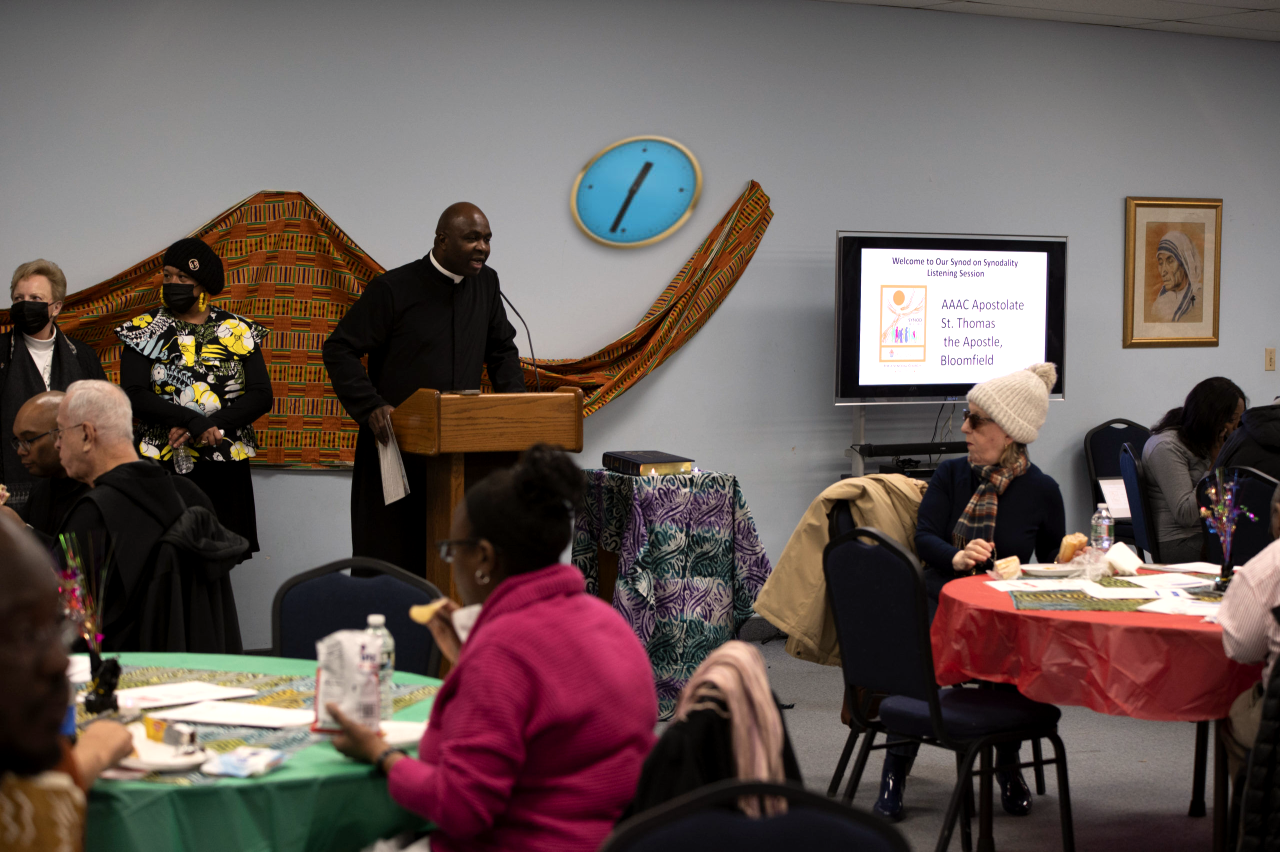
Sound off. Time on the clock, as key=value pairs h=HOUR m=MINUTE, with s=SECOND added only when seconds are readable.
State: h=12 m=32
